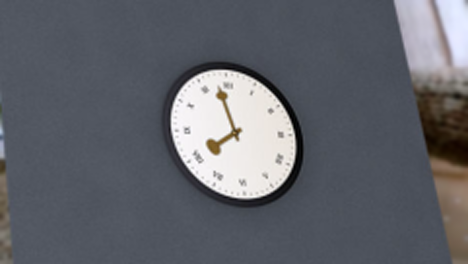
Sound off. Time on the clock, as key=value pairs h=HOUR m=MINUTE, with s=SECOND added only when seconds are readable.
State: h=7 m=58
